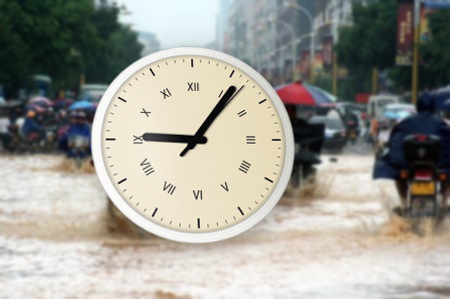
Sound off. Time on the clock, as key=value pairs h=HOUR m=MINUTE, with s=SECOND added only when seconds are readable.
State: h=9 m=6 s=7
